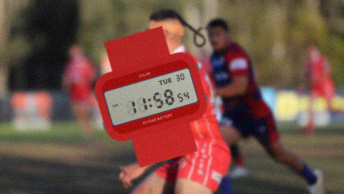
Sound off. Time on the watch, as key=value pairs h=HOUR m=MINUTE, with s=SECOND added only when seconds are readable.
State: h=11 m=58 s=54
